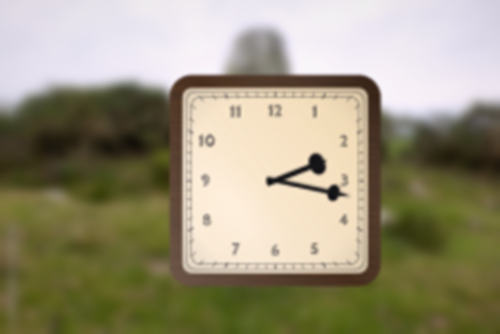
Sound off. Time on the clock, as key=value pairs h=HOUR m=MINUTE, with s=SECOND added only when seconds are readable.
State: h=2 m=17
